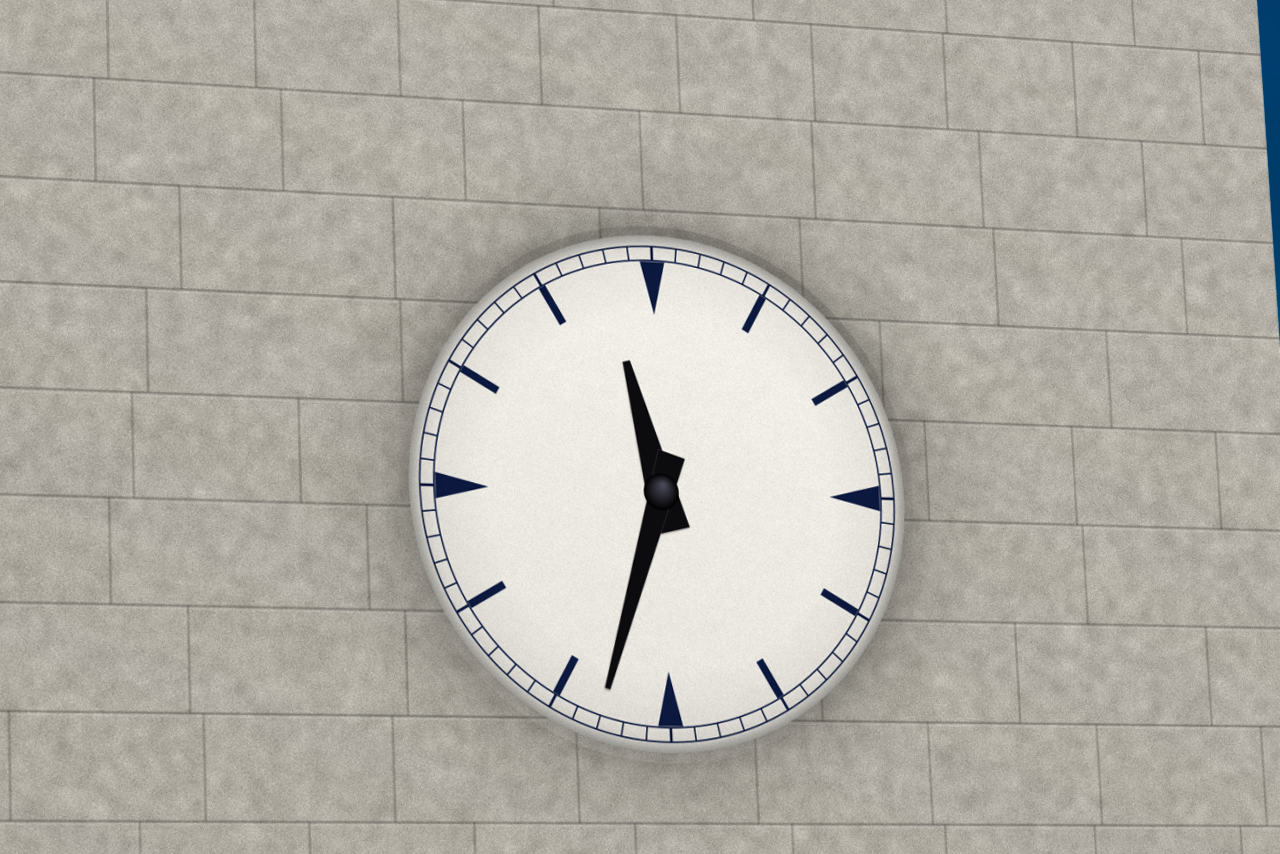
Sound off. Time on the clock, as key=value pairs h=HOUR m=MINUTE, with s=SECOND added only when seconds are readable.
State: h=11 m=33
